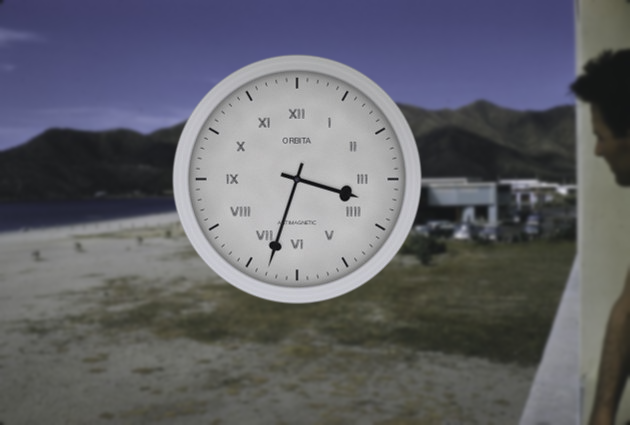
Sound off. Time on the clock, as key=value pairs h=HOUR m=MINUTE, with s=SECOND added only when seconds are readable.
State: h=3 m=33
